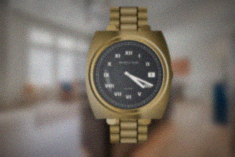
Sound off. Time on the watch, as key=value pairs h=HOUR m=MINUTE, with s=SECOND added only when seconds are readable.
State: h=4 m=19
